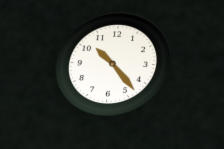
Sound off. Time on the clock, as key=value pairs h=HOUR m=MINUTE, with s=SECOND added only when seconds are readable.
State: h=10 m=23
